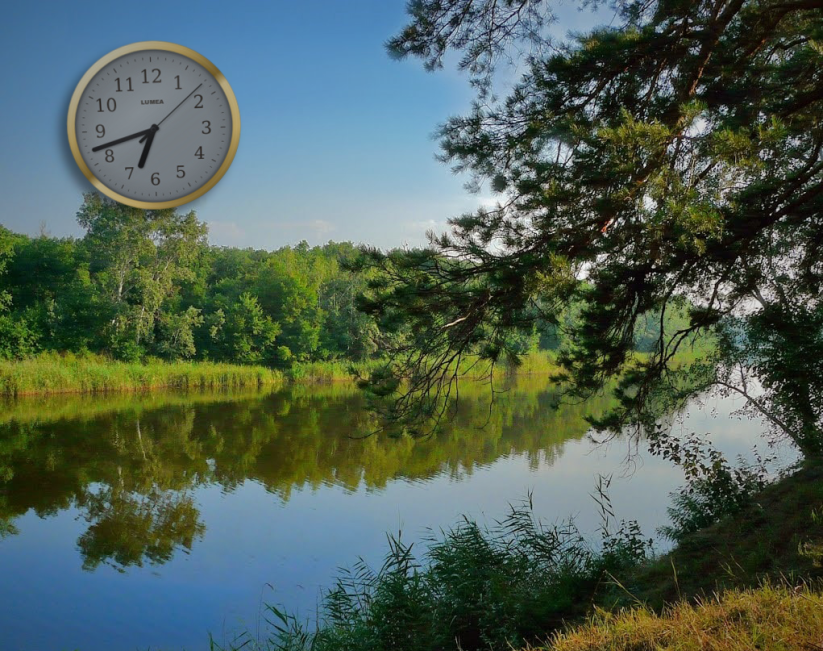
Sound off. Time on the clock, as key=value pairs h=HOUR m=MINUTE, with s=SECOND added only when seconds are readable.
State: h=6 m=42 s=8
